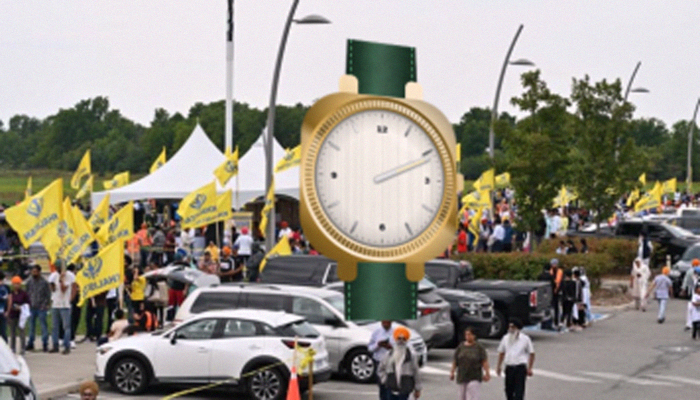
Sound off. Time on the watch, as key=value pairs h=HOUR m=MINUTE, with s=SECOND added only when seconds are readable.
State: h=2 m=11
